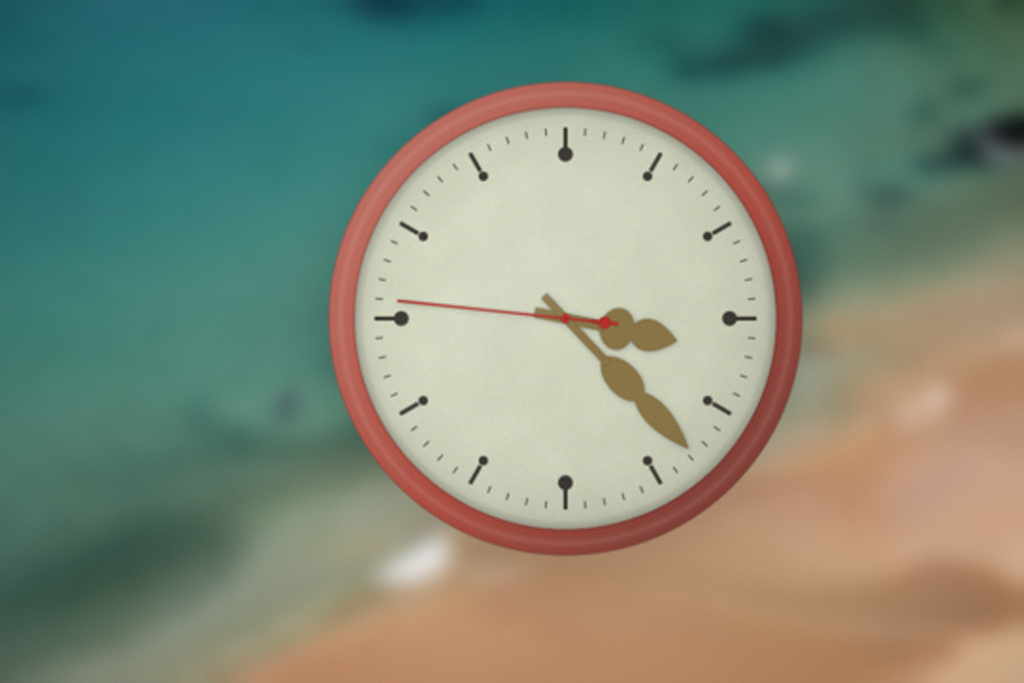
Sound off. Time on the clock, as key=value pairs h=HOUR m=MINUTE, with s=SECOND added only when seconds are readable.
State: h=3 m=22 s=46
